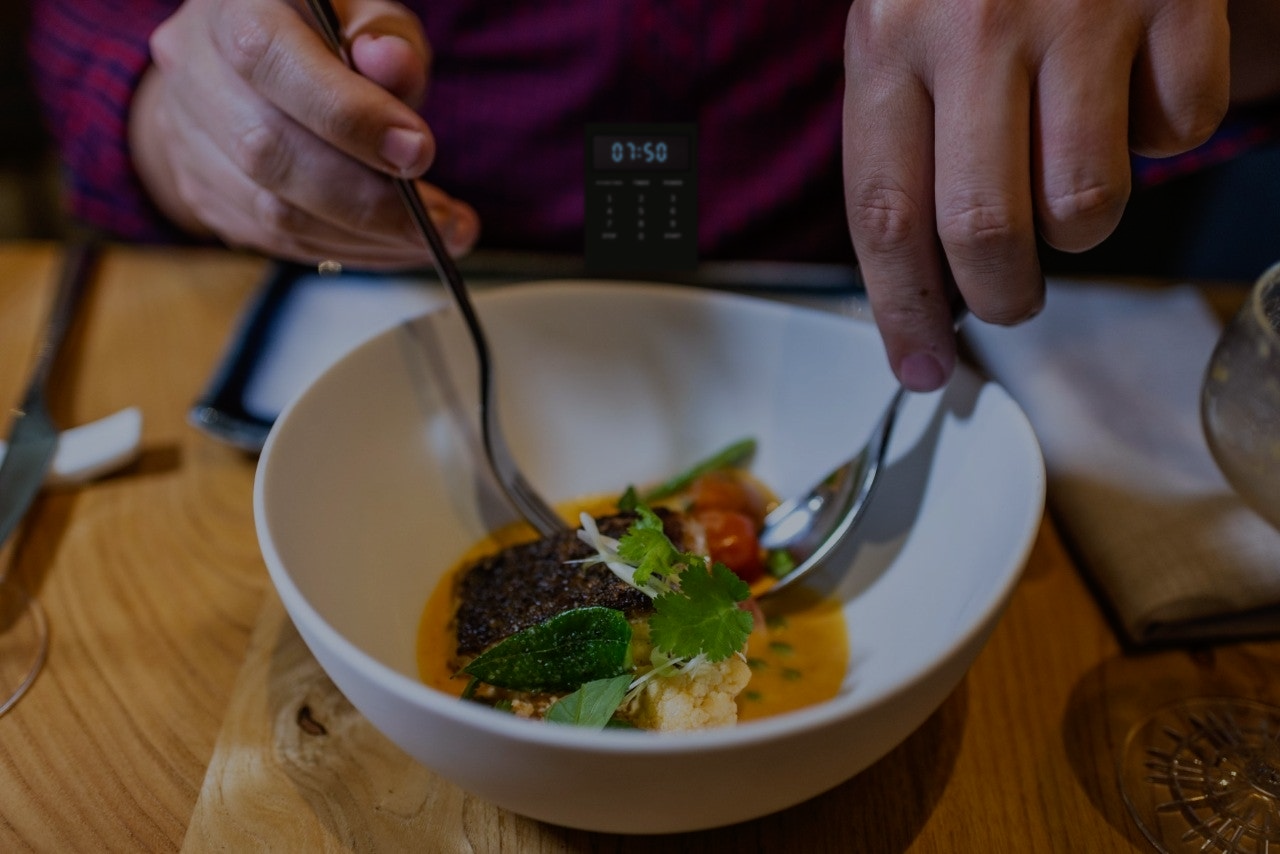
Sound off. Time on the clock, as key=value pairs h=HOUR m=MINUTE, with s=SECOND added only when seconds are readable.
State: h=7 m=50
